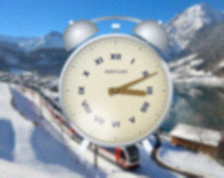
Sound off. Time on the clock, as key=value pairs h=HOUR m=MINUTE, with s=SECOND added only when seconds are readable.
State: h=3 m=11
